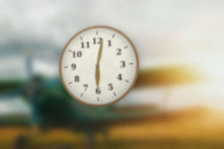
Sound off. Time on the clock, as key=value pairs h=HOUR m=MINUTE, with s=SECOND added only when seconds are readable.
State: h=6 m=2
